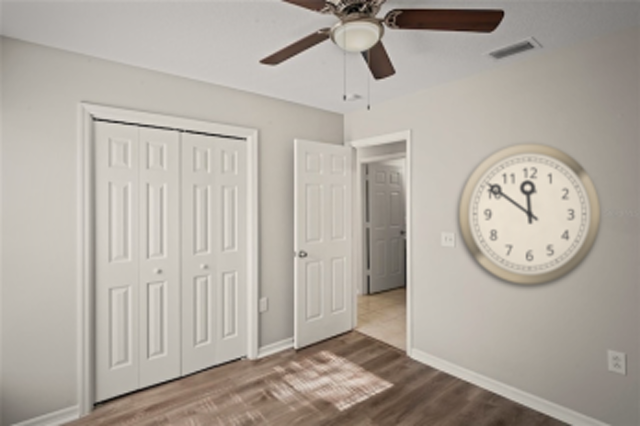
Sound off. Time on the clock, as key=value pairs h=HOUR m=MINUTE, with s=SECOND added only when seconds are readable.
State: h=11 m=51
